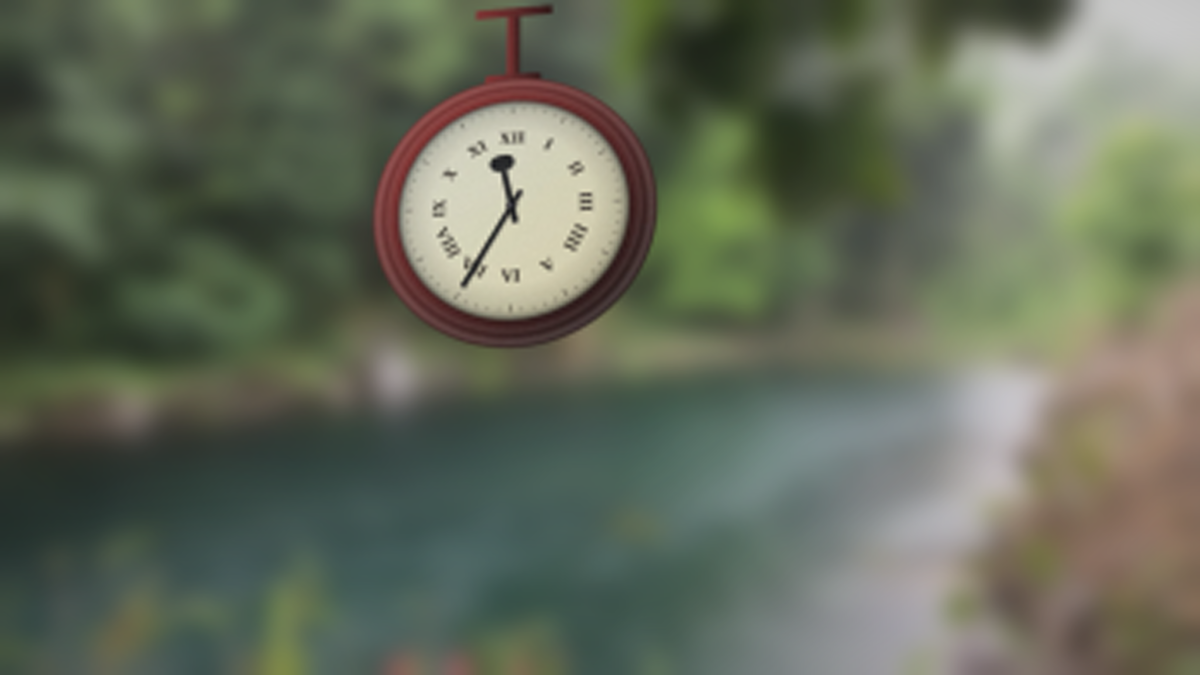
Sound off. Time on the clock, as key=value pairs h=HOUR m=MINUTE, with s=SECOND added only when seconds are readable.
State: h=11 m=35
